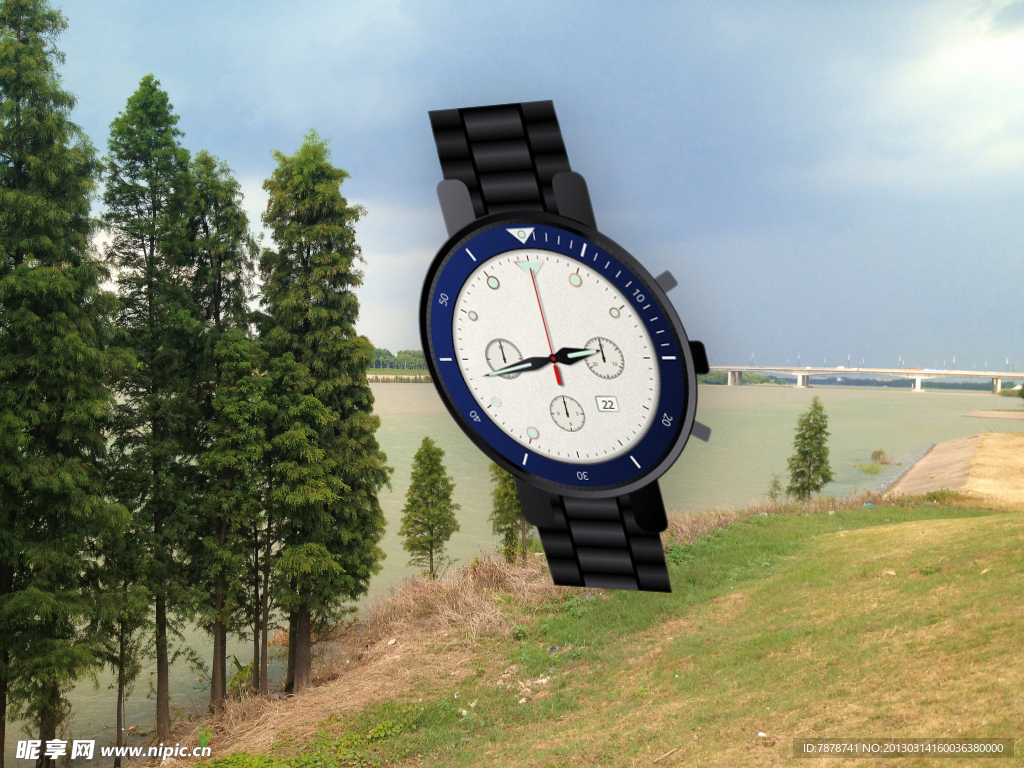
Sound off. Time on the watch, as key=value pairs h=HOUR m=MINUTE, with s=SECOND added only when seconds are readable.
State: h=2 m=43
